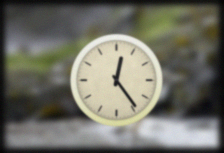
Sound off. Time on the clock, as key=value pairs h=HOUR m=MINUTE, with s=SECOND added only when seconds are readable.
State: h=12 m=24
